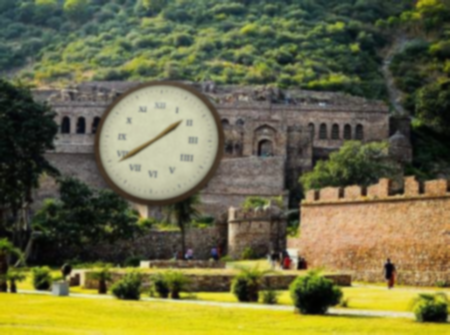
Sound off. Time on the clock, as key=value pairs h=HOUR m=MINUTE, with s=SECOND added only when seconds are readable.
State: h=1 m=39
